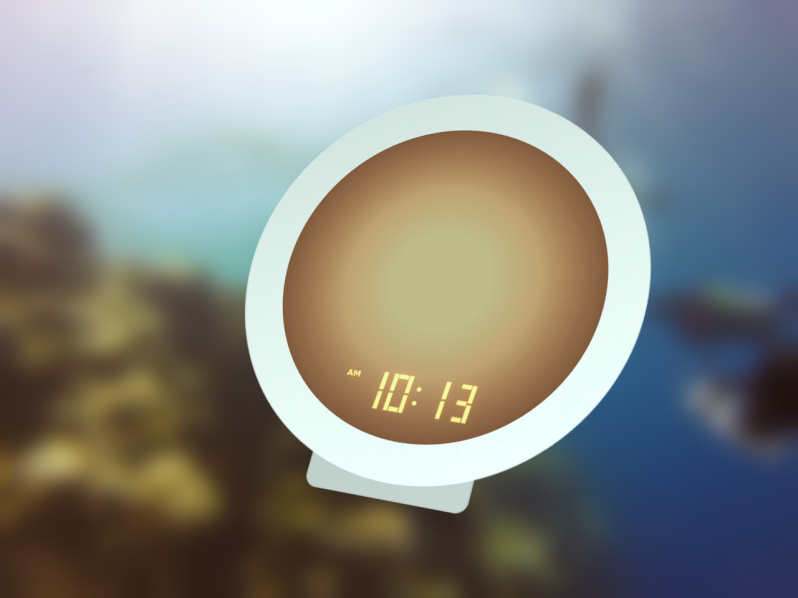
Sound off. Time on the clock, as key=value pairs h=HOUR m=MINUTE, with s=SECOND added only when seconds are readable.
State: h=10 m=13
